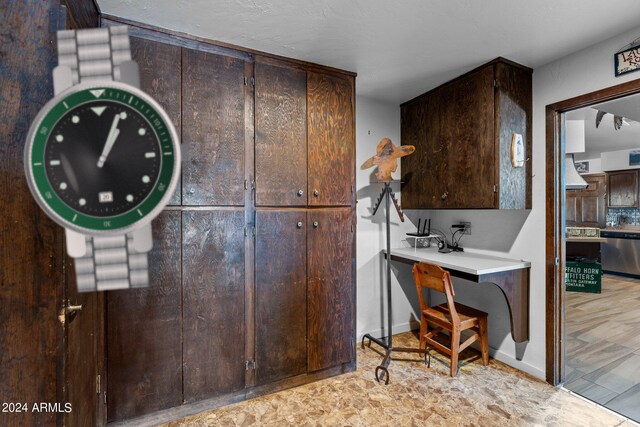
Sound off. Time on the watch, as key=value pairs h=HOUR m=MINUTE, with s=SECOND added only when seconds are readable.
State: h=1 m=4
